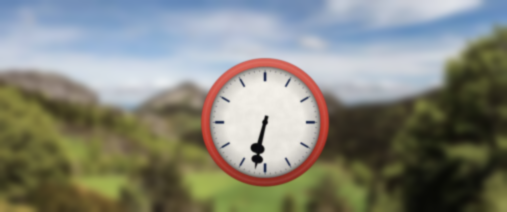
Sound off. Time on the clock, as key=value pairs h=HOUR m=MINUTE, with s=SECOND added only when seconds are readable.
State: h=6 m=32
